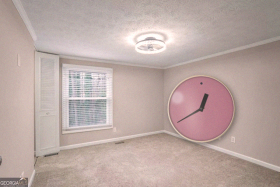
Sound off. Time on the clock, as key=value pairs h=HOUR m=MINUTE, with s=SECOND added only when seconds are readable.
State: h=12 m=40
